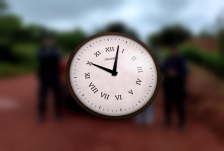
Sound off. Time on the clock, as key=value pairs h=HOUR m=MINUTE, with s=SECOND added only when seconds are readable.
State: h=10 m=3
